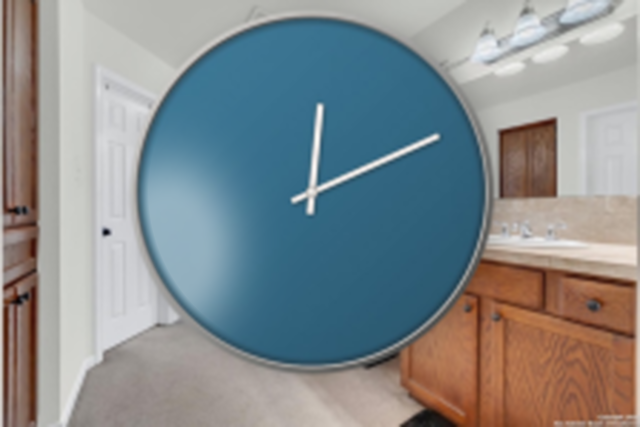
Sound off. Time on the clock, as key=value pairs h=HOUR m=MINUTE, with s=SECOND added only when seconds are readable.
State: h=12 m=11
